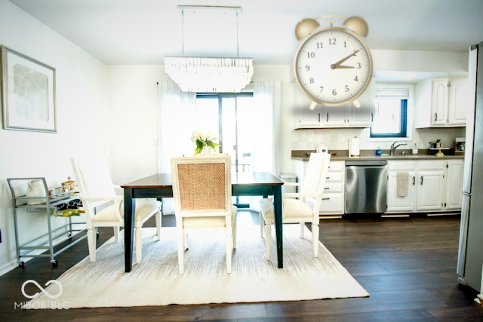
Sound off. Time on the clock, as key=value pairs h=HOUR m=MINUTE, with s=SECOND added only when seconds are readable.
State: h=3 m=10
